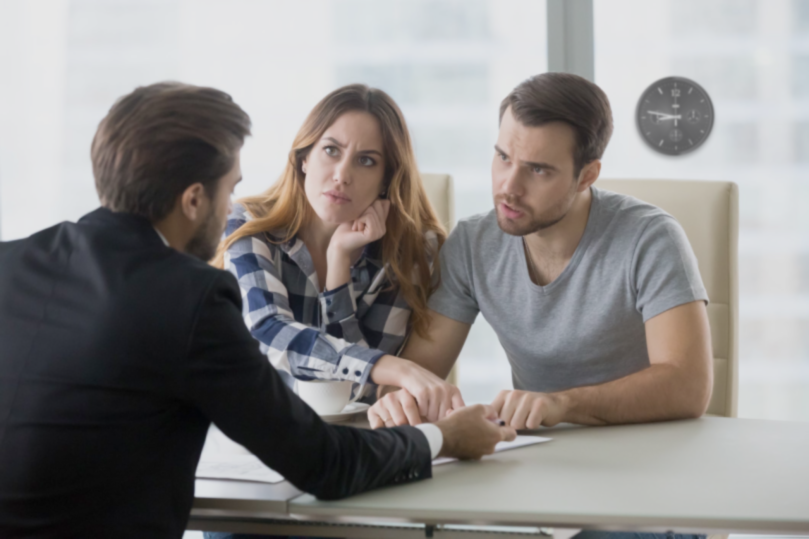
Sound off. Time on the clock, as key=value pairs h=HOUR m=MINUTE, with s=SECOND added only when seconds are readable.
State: h=8 m=47
